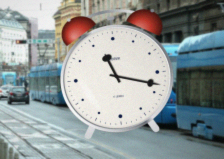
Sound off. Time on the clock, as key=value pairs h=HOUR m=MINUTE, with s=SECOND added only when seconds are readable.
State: h=11 m=18
